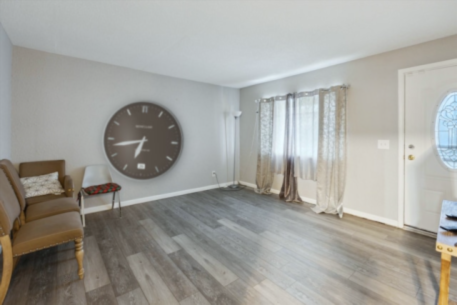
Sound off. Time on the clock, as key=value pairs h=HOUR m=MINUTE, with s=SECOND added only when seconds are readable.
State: h=6 m=43
